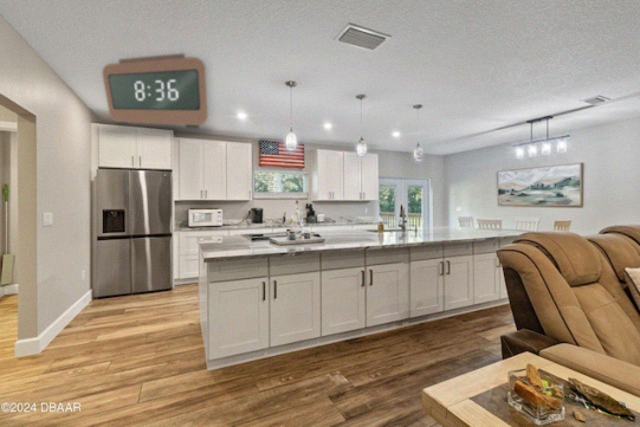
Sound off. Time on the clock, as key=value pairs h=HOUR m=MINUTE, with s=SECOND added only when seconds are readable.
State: h=8 m=36
